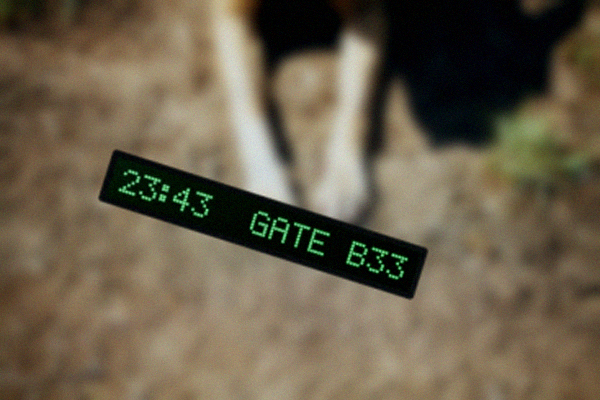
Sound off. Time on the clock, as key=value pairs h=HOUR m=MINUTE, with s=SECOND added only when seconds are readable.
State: h=23 m=43
